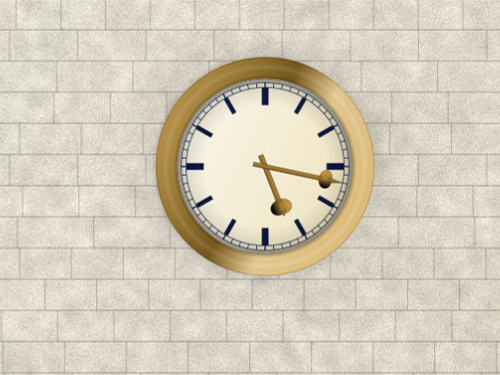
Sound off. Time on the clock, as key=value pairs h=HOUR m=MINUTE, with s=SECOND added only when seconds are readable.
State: h=5 m=17
